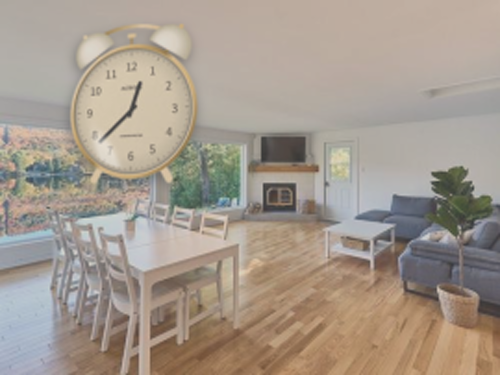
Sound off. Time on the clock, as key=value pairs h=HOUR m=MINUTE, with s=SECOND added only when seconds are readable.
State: h=12 m=38
